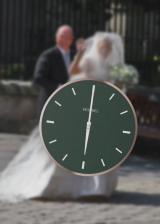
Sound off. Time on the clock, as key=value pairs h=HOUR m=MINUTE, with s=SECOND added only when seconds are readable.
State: h=6 m=0
